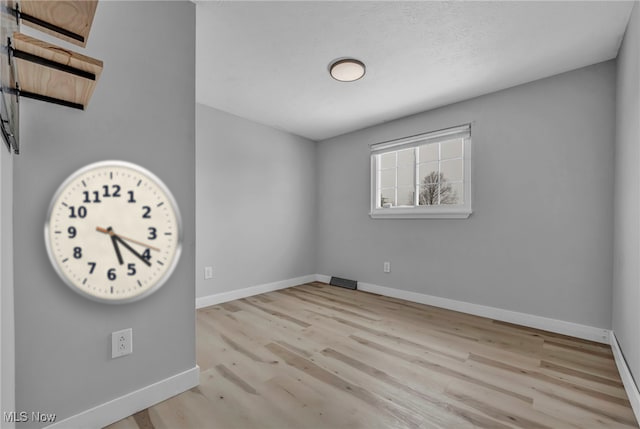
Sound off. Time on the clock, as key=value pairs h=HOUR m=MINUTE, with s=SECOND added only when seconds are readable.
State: h=5 m=21 s=18
